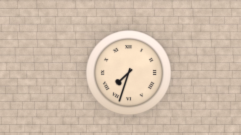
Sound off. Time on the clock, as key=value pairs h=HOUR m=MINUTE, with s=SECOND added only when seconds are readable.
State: h=7 m=33
